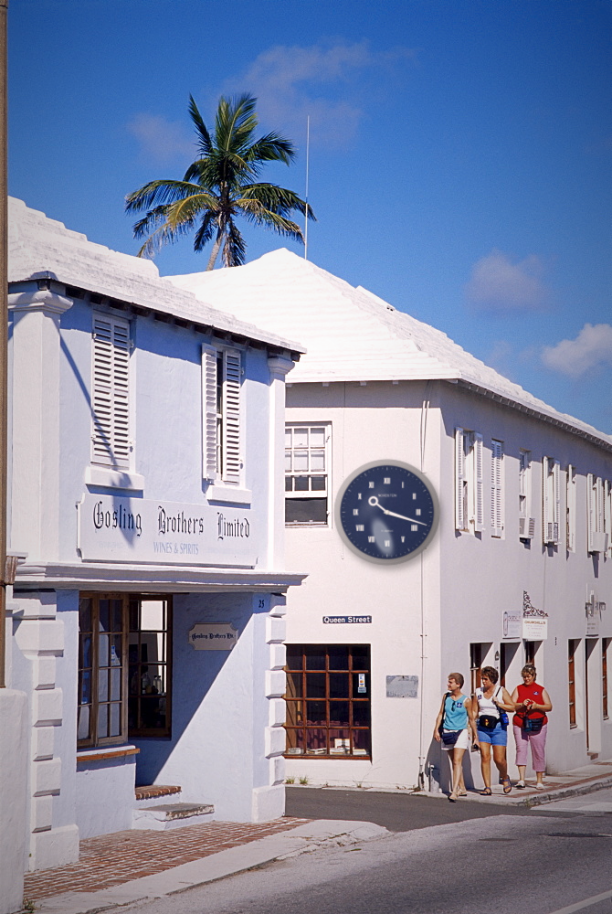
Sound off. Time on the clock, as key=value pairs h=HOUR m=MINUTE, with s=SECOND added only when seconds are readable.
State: h=10 m=18
